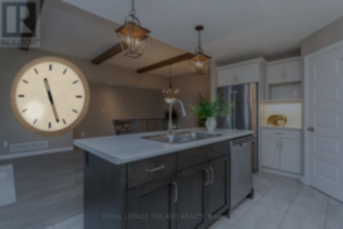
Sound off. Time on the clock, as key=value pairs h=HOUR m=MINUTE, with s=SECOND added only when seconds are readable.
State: h=11 m=27
